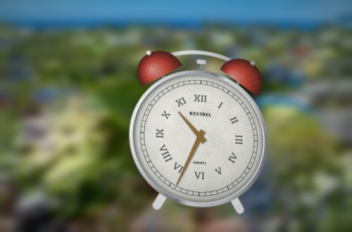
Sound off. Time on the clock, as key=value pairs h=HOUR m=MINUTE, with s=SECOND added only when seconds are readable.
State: h=10 m=34
